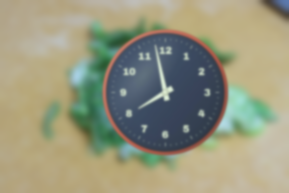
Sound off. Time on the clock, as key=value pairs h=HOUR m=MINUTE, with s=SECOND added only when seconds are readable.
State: h=7 m=58
